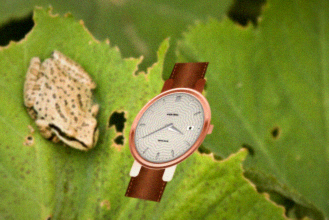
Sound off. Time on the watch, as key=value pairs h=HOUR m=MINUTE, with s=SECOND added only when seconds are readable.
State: h=3 m=40
